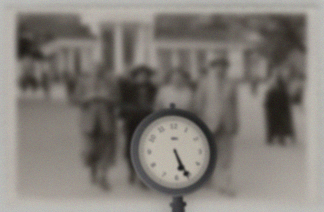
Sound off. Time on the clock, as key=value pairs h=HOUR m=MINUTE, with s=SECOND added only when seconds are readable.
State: h=5 m=26
